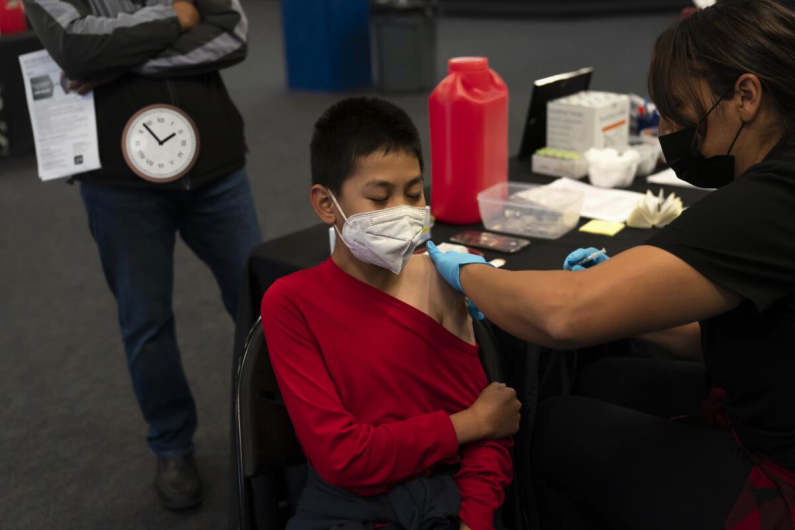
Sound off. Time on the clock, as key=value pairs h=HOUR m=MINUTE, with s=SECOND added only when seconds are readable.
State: h=1 m=53
